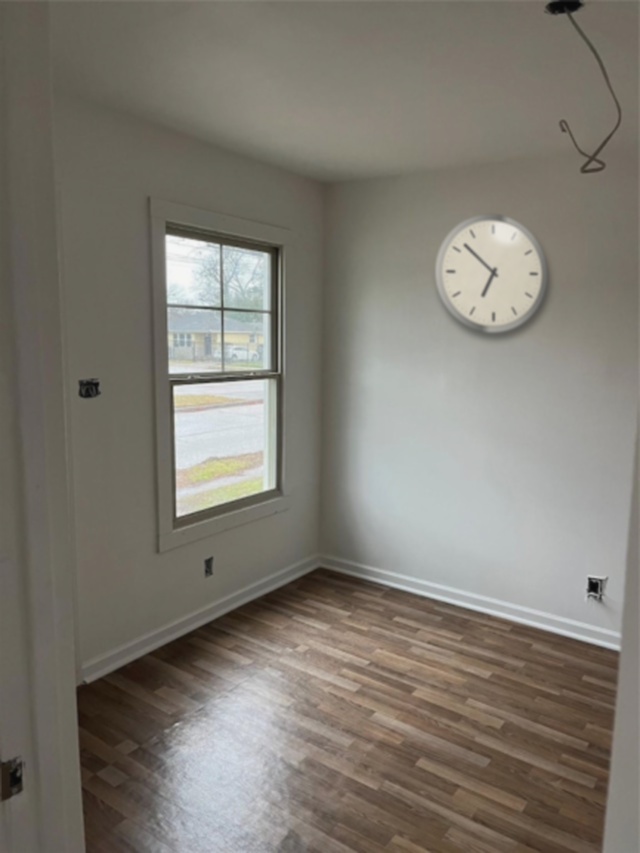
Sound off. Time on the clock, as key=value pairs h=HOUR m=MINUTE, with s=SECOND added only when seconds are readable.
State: h=6 m=52
